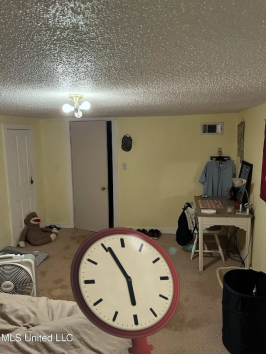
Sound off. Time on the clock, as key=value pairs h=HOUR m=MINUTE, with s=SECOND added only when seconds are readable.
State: h=5 m=56
